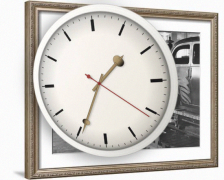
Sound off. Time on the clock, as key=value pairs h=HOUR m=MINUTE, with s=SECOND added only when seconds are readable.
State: h=1 m=34 s=21
